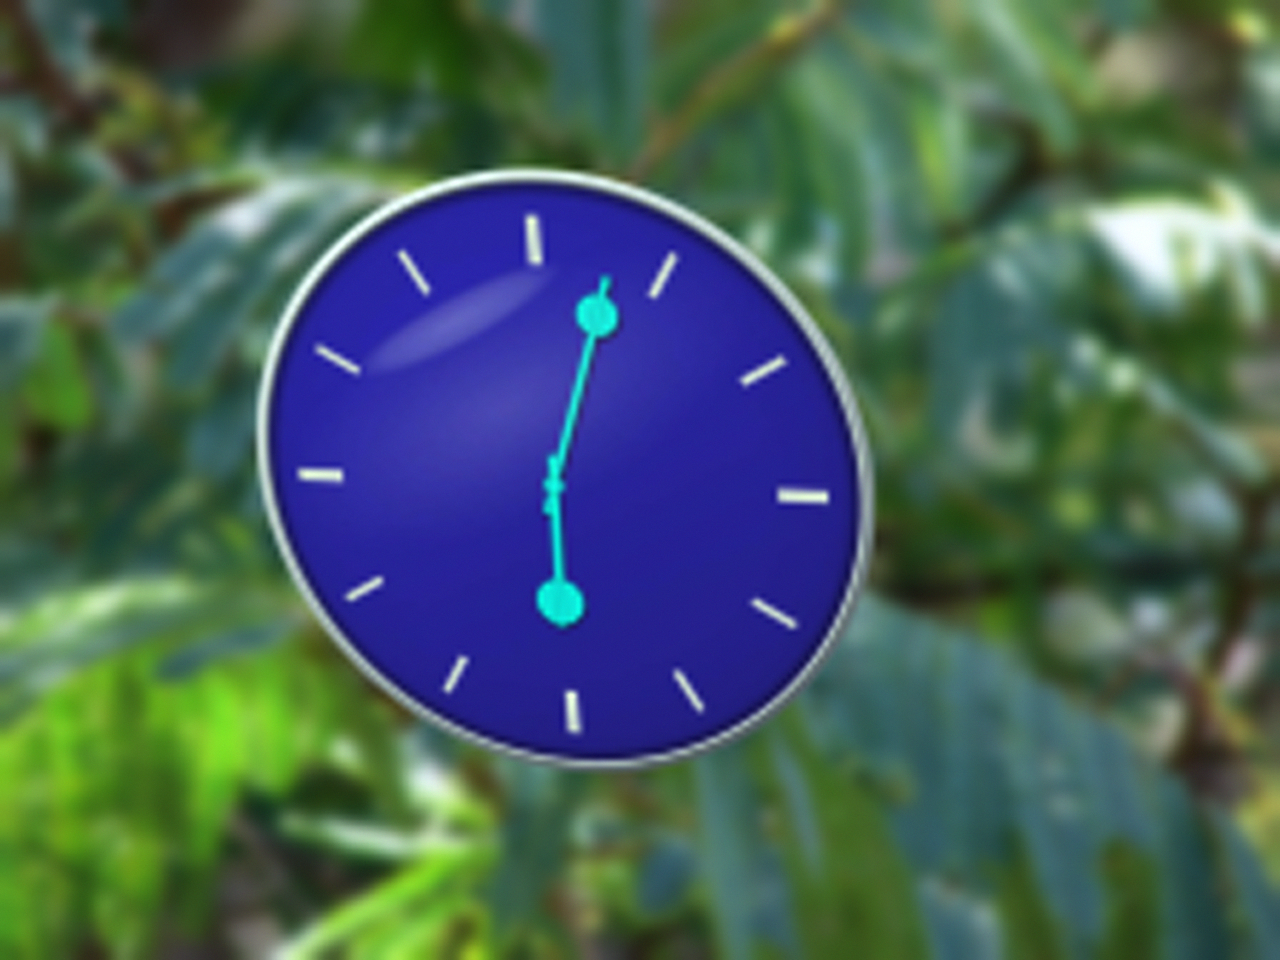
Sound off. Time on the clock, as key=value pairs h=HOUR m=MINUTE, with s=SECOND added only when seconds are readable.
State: h=6 m=3
